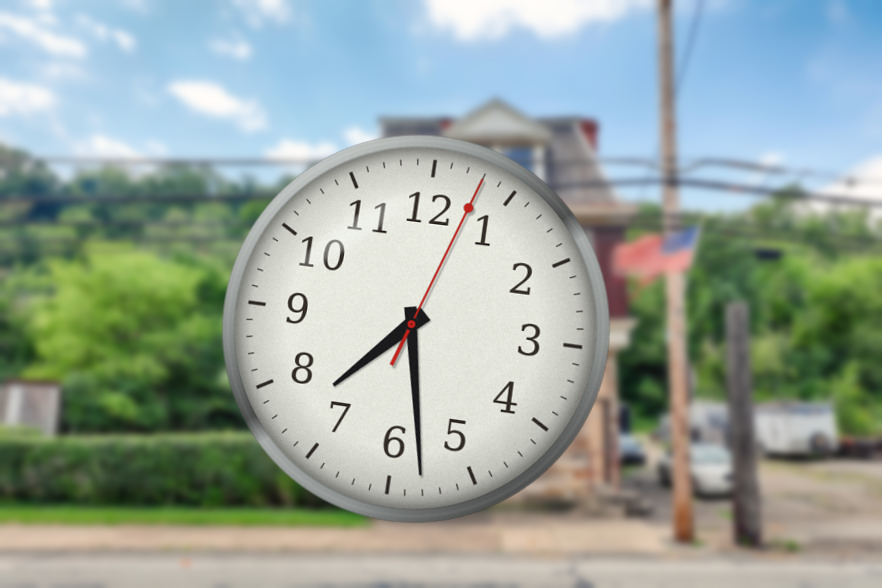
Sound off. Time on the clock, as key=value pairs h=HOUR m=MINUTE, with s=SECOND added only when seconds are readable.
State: h=7 m=28 s=3
